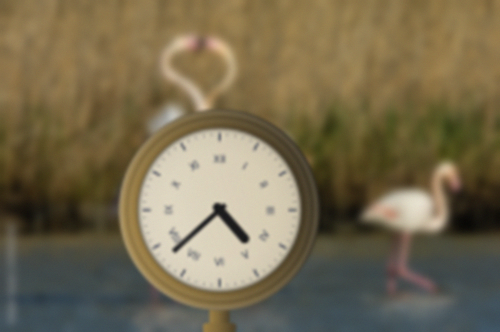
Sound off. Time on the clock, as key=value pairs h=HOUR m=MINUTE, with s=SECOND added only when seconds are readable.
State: h=4 m=38
